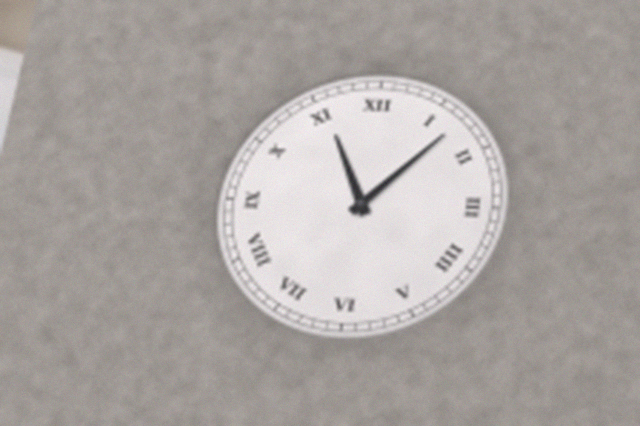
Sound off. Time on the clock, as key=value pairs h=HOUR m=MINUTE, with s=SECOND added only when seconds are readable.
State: h=11 m=7
